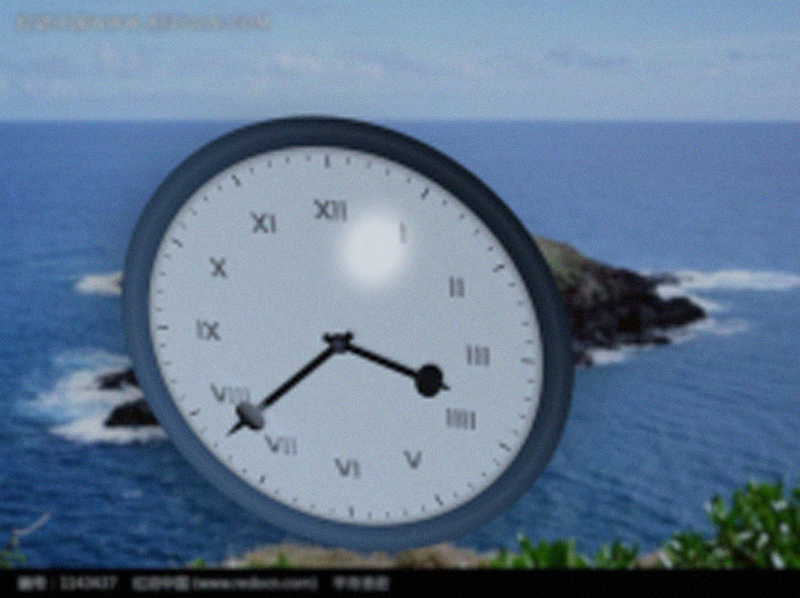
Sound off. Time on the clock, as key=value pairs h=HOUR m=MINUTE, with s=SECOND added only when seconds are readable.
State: h=3 m=38
